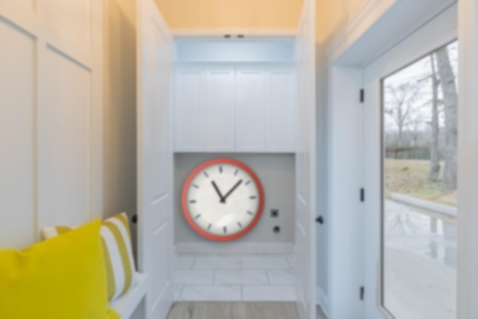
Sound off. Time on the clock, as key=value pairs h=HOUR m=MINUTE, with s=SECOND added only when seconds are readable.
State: h=11 m=8
